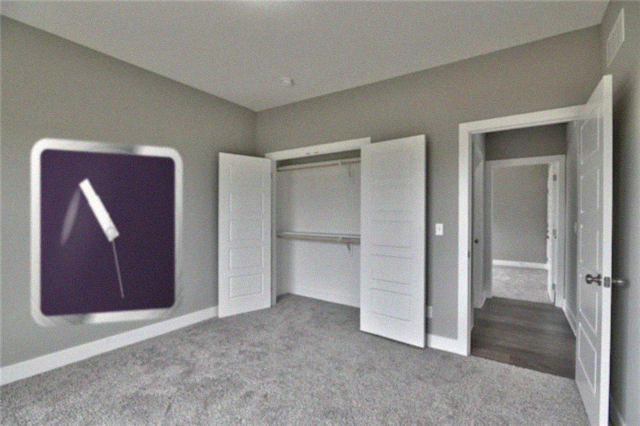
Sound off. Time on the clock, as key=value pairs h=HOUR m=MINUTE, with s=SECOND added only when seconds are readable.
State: h=10 m=54 s=28
